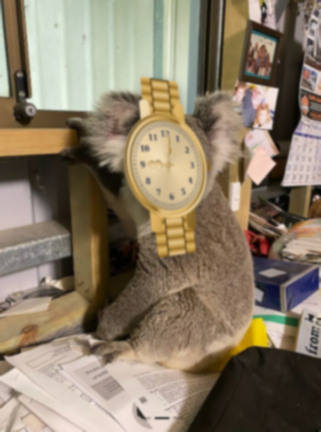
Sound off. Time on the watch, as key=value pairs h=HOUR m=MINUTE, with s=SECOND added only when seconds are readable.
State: h=9 m=1
